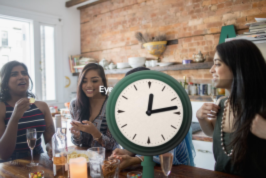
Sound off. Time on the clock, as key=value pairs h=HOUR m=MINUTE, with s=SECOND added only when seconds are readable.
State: h=12 m=13
